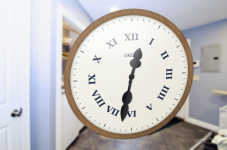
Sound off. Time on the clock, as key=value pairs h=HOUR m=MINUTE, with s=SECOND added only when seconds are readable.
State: h=12 m=32
